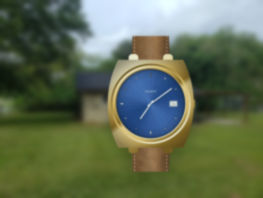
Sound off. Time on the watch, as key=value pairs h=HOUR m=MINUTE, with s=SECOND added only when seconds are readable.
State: h=7 m=9
